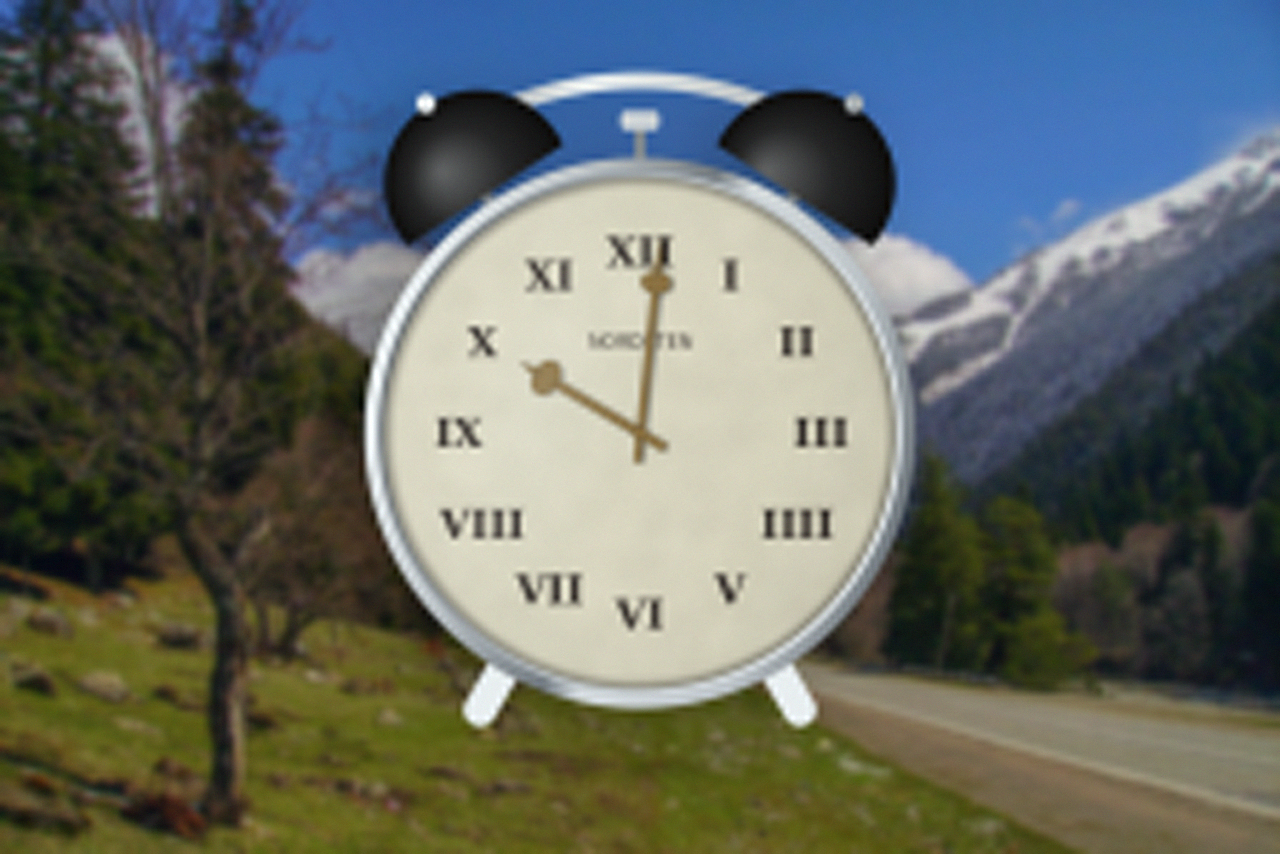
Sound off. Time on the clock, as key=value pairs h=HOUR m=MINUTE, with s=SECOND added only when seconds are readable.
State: h=10 m=1
